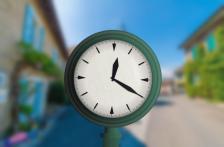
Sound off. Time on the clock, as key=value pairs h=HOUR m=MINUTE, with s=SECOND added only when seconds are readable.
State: h=12 m=20
